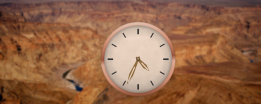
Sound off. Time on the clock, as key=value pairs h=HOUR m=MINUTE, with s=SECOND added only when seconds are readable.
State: h=4 m=34
